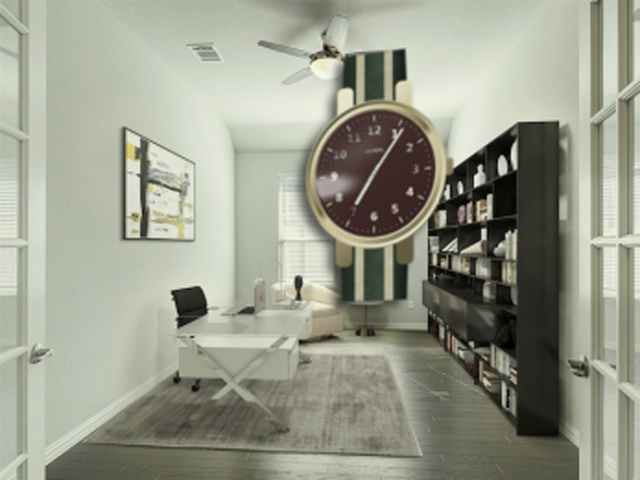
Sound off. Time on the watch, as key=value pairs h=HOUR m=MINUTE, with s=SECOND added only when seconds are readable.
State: h=7 m=6
